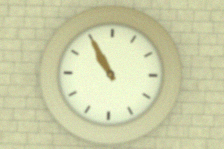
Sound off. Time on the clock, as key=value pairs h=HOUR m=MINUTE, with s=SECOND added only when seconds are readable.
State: h=10 m=55
